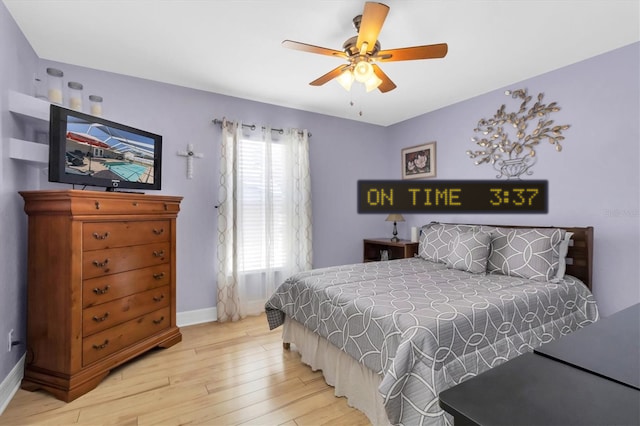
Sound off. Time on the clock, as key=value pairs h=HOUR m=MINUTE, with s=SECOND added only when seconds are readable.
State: h=3 m=37
